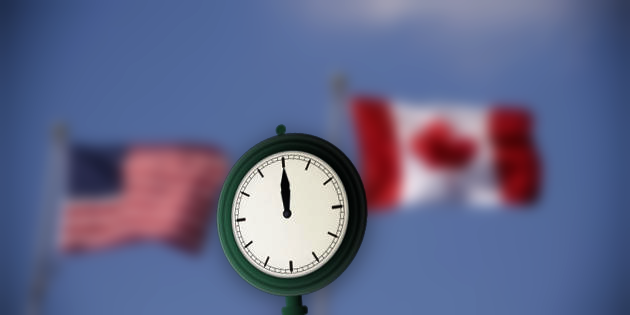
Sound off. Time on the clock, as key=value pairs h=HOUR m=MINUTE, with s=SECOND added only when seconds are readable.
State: h=12 m=0
